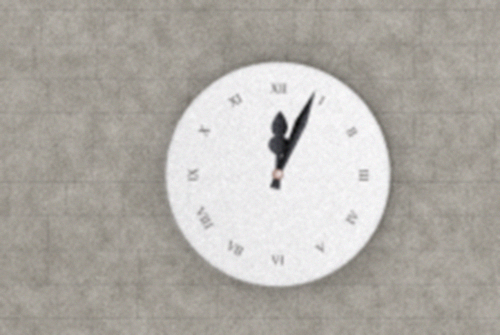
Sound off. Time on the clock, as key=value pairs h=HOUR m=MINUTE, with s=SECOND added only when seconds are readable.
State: h=12 m=4
